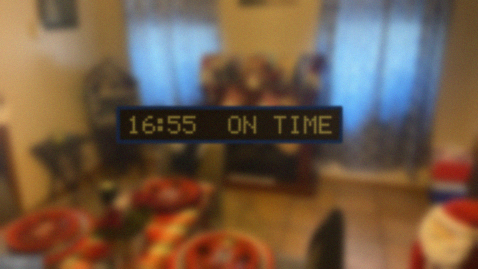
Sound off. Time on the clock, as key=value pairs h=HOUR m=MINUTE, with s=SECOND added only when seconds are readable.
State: h=16 m=55
